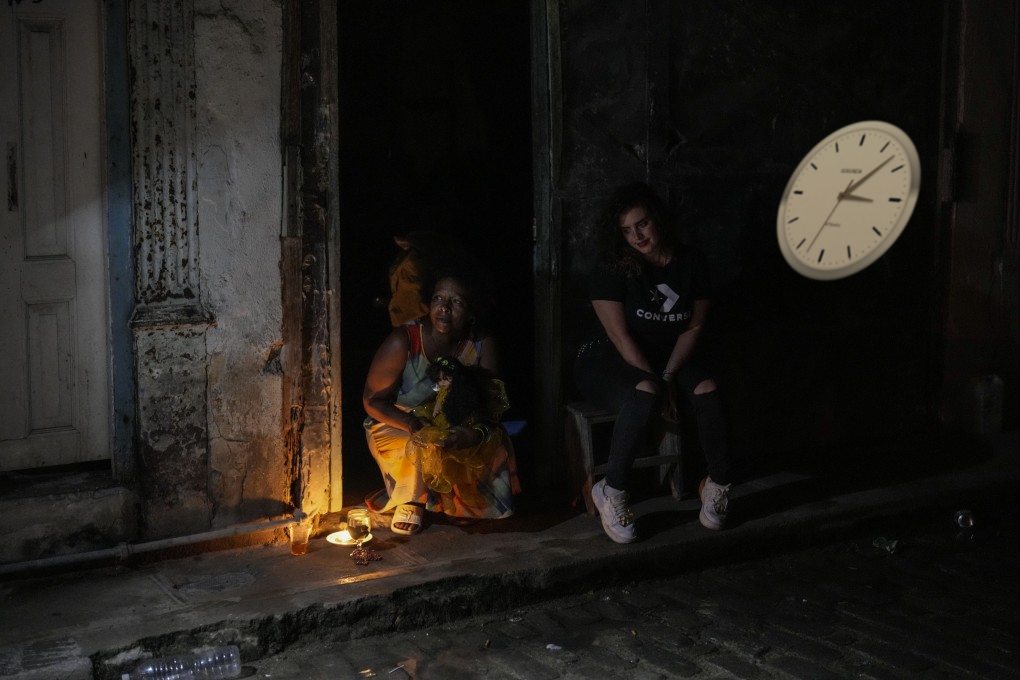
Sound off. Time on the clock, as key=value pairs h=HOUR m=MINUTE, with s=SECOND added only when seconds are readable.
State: h=3 m=7 s=33
